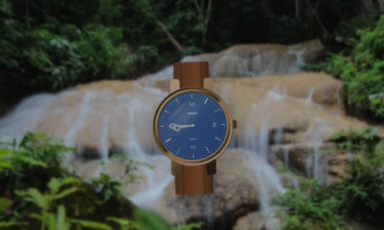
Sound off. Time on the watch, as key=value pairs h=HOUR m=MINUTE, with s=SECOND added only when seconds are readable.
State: h=8 m=45
